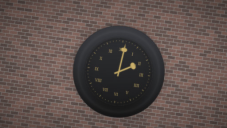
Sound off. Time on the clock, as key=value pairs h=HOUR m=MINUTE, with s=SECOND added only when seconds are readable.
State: h=2 m=1
